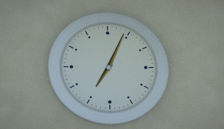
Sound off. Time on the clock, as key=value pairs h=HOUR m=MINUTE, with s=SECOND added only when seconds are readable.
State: h=7 m=4
